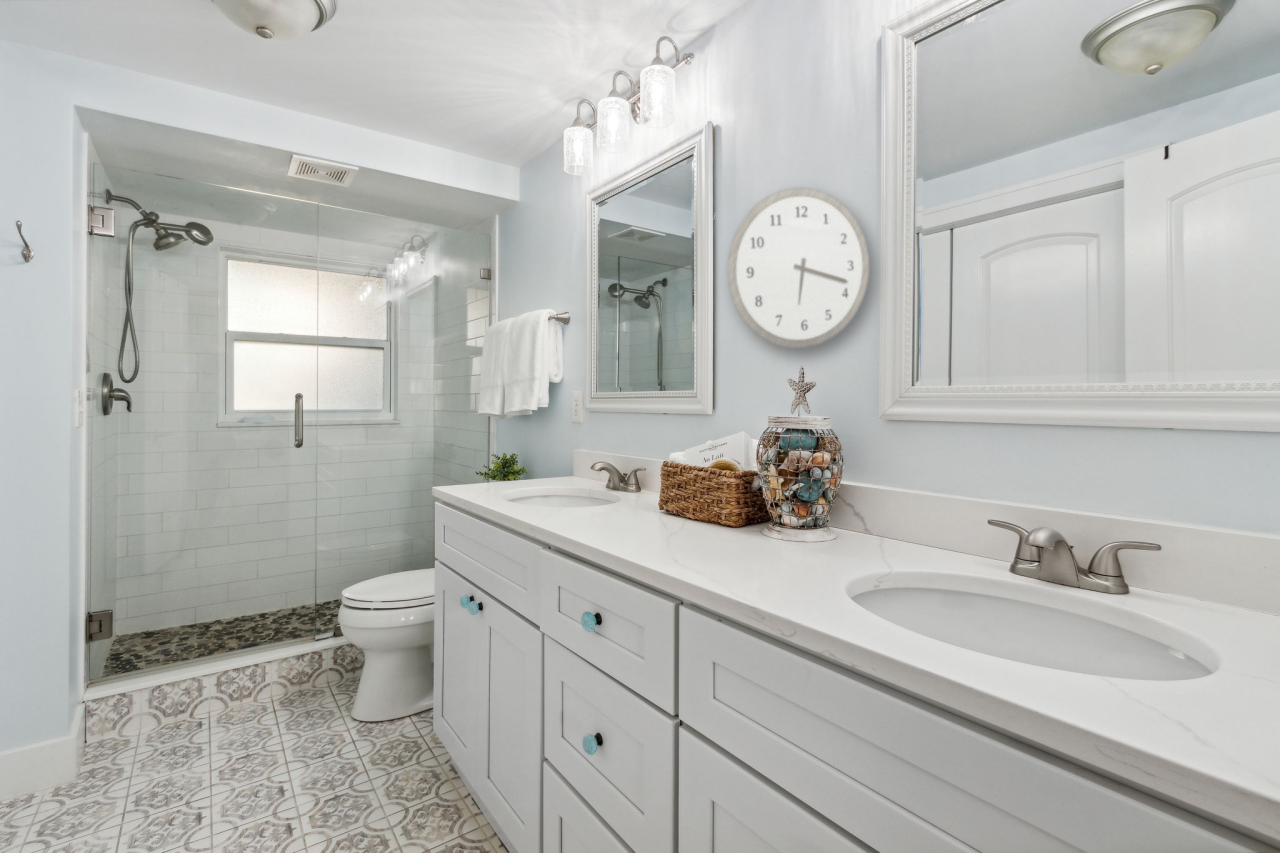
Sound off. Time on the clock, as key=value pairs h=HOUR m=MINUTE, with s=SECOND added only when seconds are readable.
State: h=6 m=18
